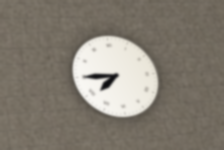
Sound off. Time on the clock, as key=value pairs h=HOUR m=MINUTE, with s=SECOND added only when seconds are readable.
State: h=7 m=45
